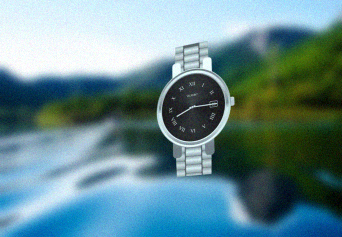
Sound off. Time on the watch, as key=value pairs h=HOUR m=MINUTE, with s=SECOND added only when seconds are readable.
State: h=8 m=15
